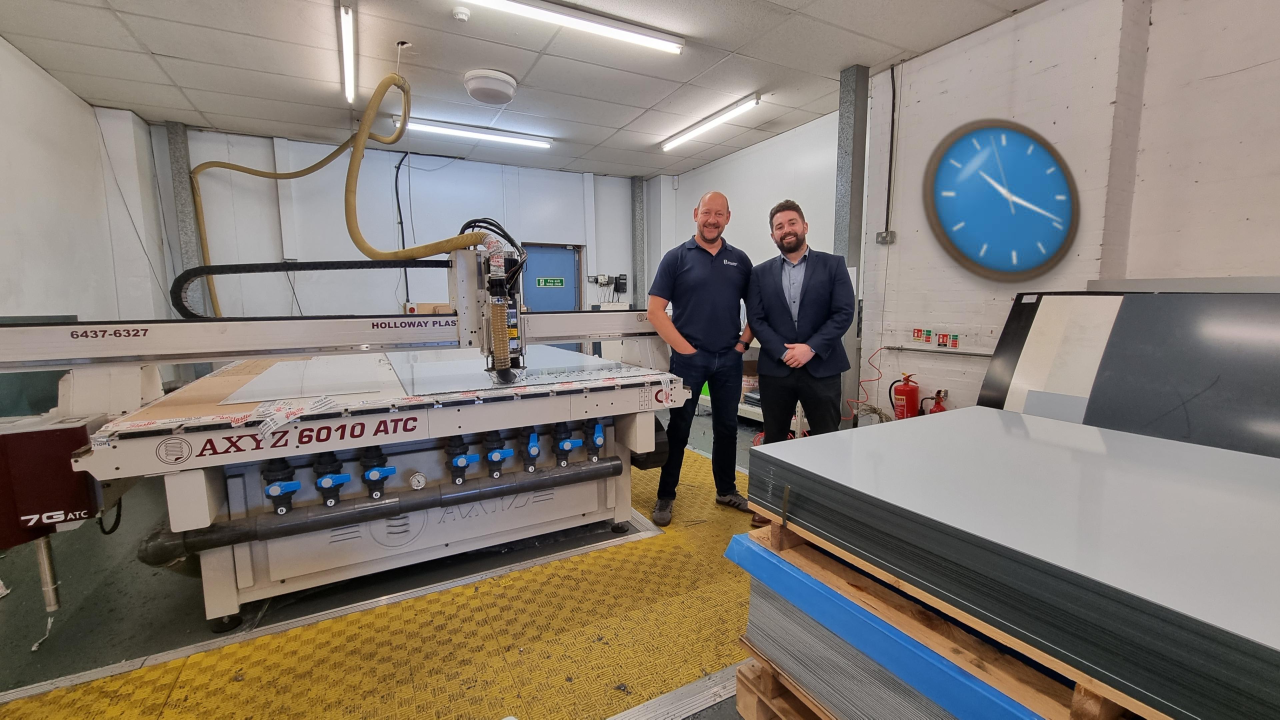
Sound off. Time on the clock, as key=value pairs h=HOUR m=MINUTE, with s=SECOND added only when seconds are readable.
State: h=10 m=18 s=58
